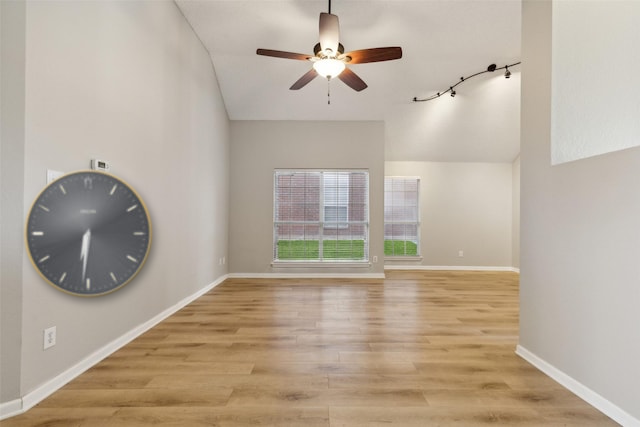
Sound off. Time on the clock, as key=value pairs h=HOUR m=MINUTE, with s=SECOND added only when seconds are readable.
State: h=6 m=31
